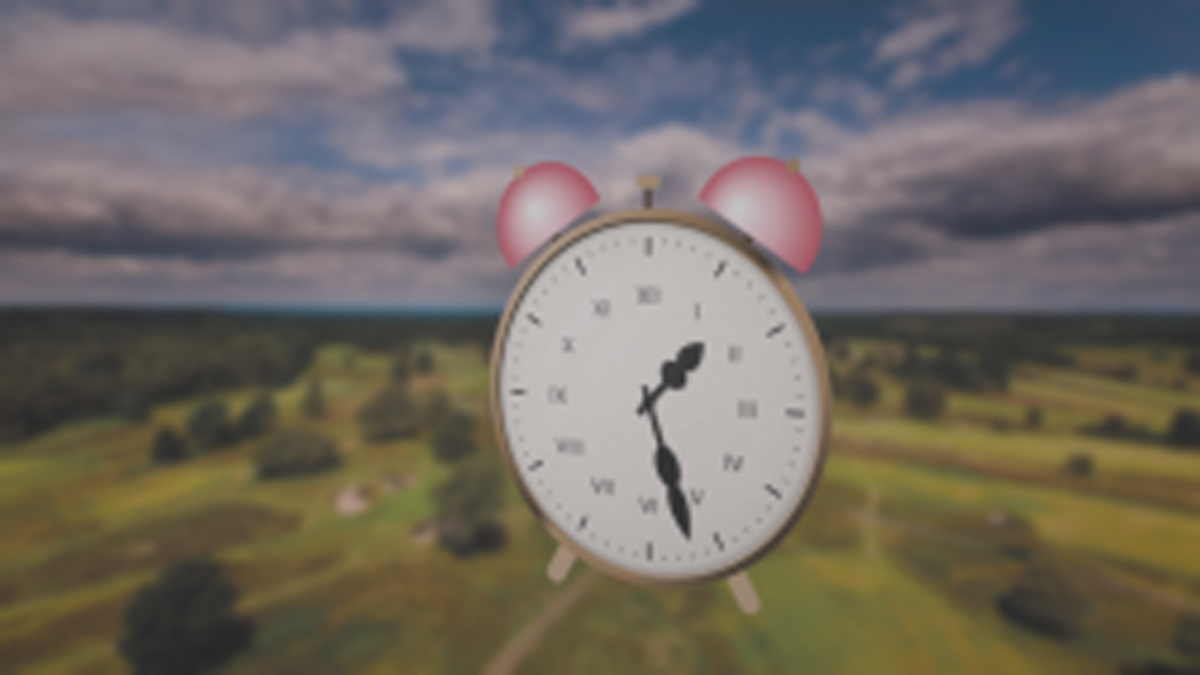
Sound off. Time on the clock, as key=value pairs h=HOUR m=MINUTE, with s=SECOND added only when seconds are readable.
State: h=1 m=27
